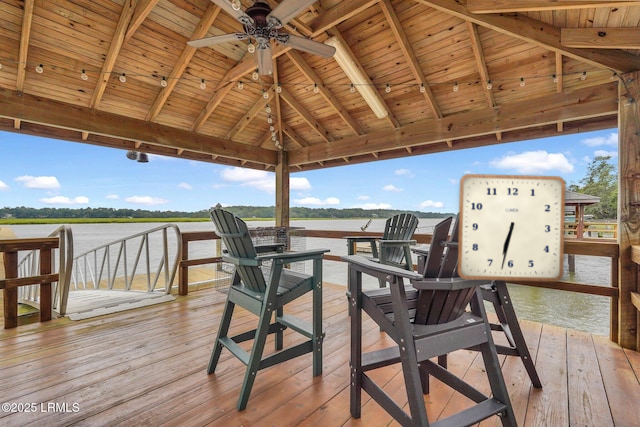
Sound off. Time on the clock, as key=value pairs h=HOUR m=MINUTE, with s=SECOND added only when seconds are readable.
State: h=6 m=32
